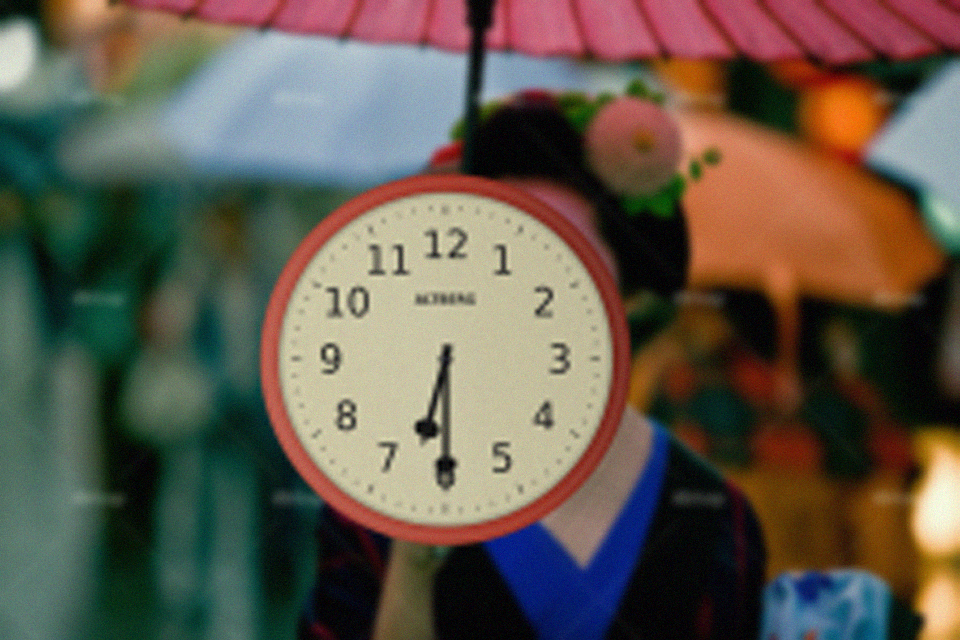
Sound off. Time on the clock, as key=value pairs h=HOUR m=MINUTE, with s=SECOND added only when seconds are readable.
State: h=6 m=30
